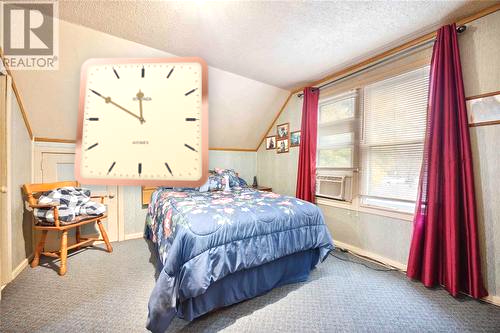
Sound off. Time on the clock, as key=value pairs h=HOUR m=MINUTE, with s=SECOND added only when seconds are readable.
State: h=11 m=50
